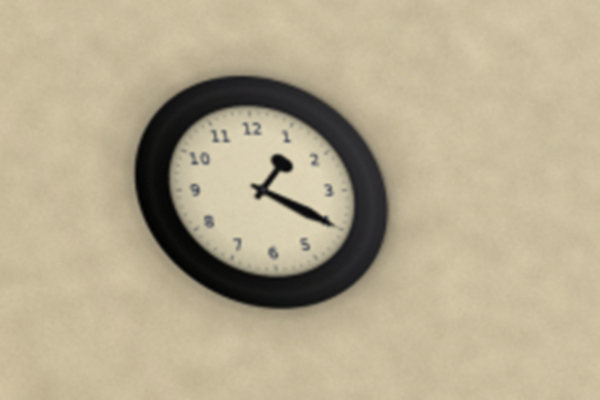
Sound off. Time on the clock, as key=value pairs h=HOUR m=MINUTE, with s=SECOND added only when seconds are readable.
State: h=1 m=20
